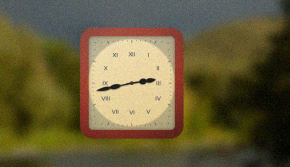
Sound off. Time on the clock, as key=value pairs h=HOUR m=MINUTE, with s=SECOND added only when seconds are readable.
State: h=2 m=43
